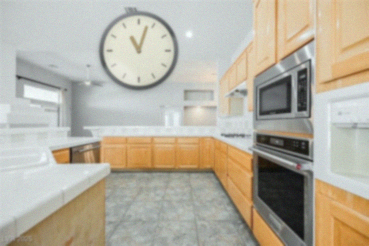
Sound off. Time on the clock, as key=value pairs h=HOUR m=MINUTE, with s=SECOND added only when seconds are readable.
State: h=11 m=3
